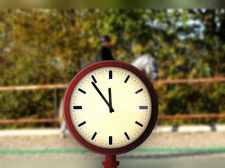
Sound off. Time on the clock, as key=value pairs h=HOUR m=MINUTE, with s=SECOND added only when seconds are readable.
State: h=11 m=54
